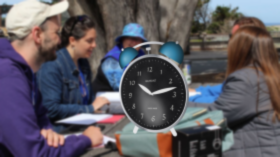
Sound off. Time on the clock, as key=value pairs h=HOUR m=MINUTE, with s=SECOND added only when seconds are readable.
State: h=10 m=13
